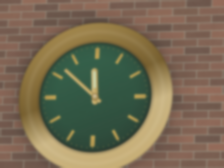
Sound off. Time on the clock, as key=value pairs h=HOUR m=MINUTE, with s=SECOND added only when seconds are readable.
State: h=11 m=52
